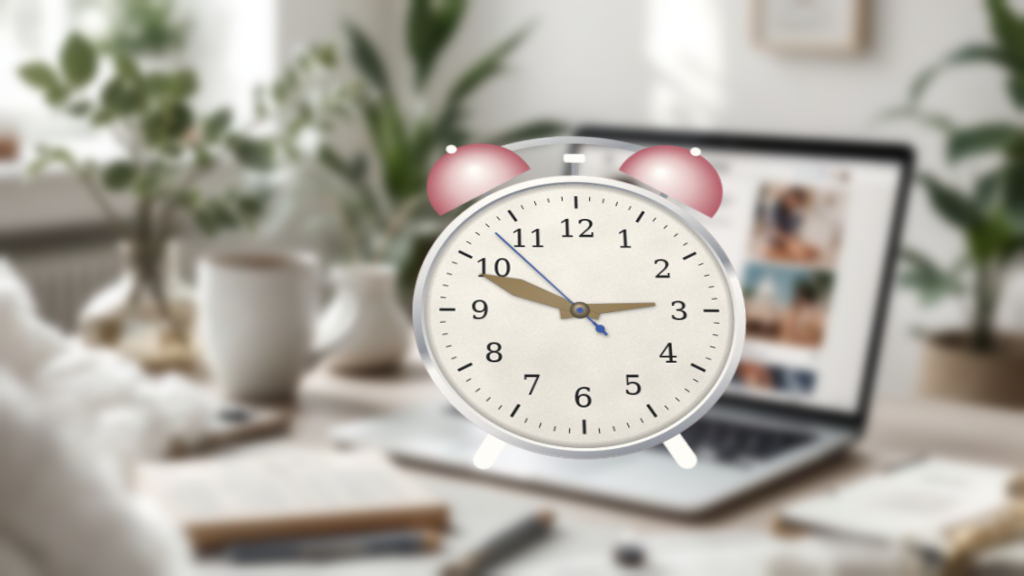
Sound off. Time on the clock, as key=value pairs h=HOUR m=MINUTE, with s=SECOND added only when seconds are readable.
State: h=2 m=48 s=53
